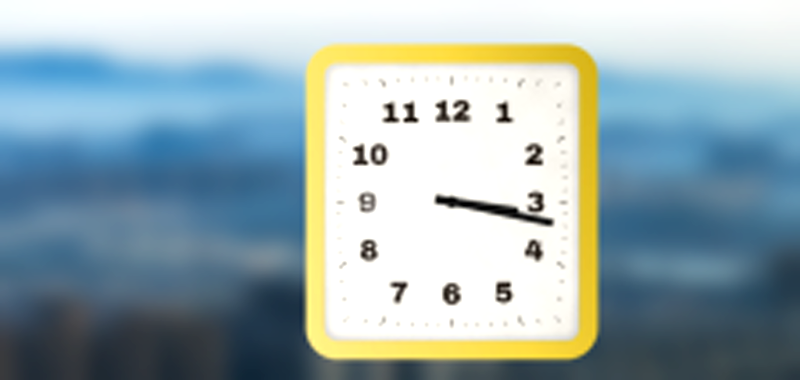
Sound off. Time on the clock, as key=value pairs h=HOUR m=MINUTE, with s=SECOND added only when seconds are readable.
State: h=3 m=17
